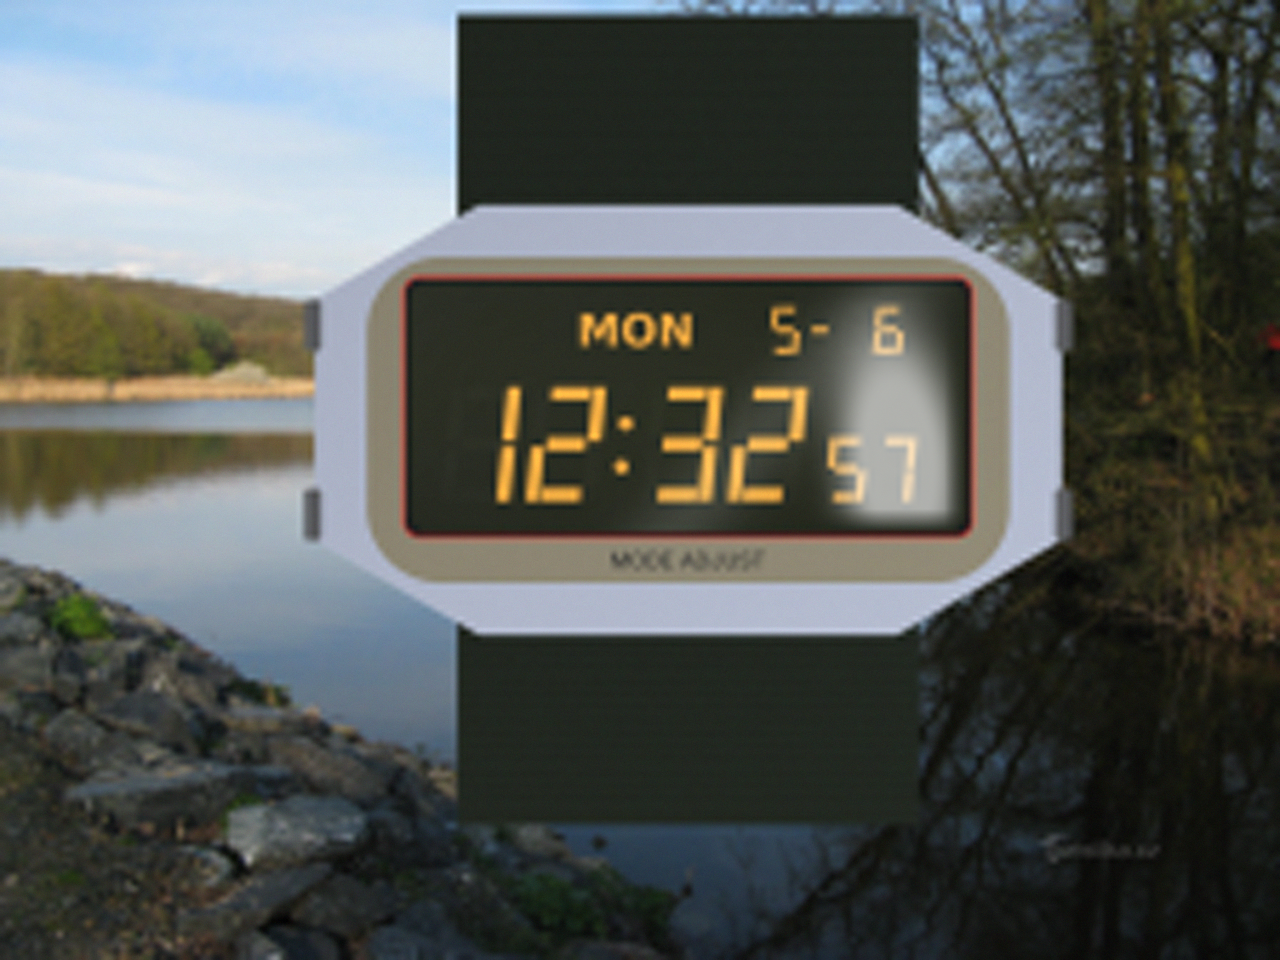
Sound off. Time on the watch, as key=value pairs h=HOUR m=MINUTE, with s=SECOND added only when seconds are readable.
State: h=12 m=32 s=57
